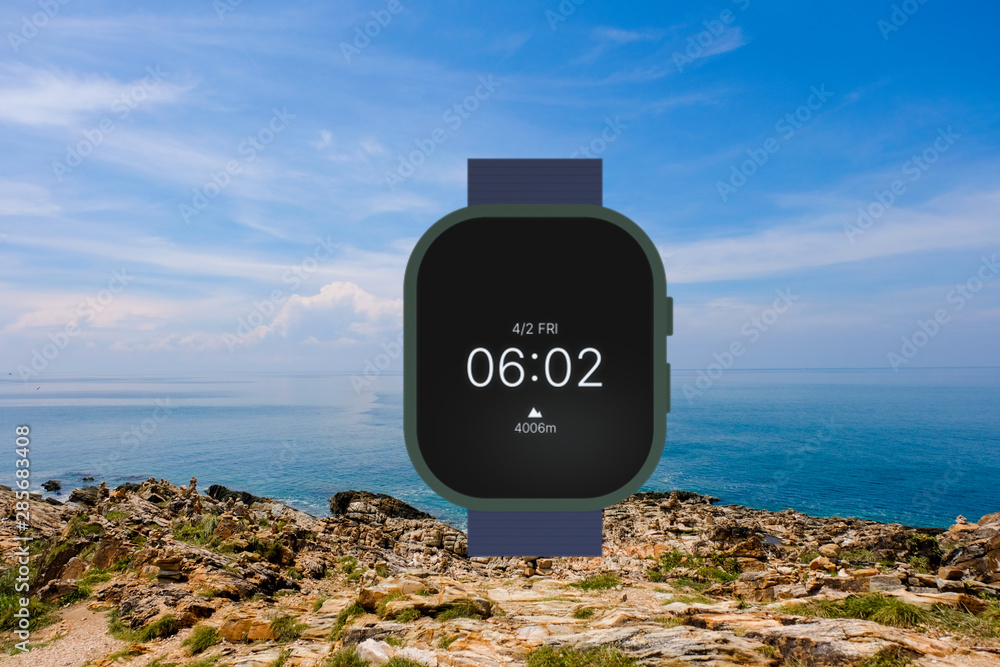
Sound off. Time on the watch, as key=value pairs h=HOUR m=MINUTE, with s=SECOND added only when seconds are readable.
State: h=6 m=2
